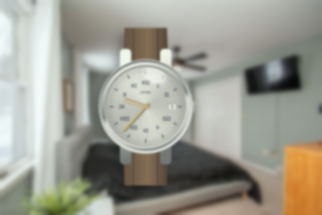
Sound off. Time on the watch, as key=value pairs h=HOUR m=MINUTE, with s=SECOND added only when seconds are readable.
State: h=9 m=37
